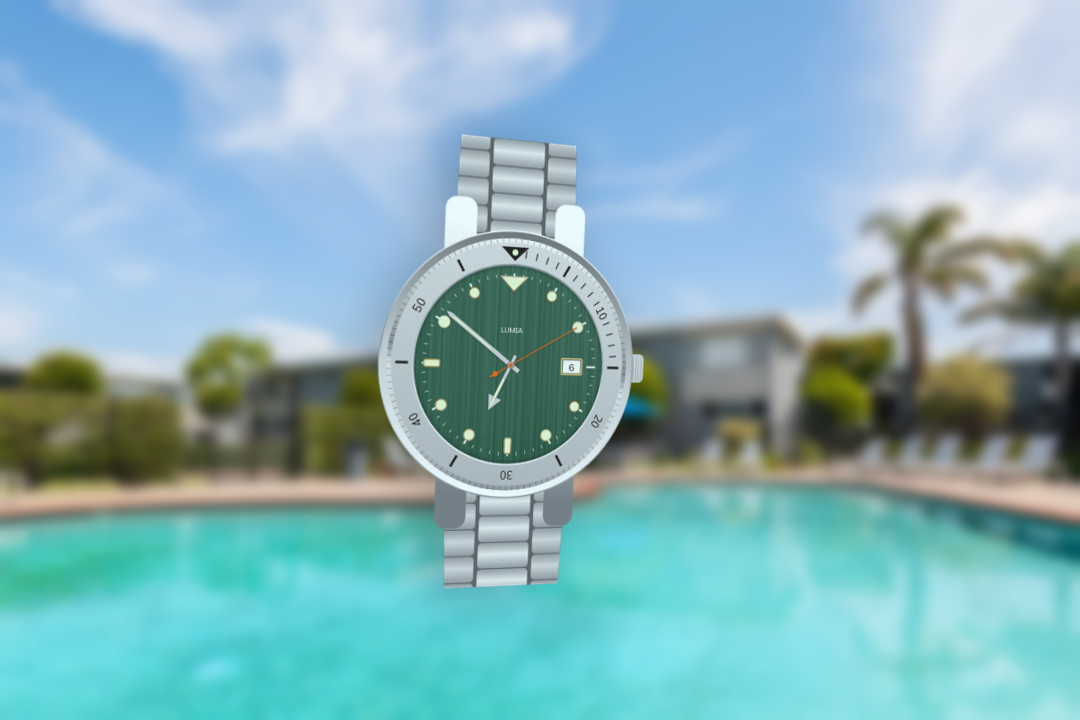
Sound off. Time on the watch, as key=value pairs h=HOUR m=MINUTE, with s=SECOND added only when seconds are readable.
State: h=6 m=51 s=10
